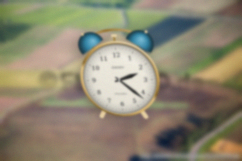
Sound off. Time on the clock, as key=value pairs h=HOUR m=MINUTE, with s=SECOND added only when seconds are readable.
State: h=2 m=22
